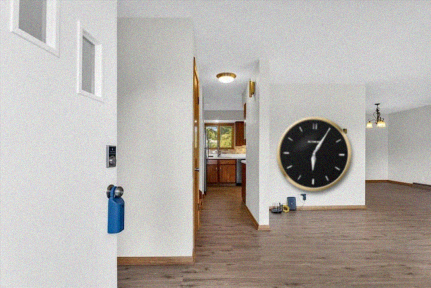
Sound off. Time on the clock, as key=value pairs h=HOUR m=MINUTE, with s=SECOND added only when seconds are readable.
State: h=6 m=5
